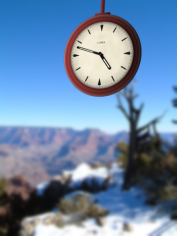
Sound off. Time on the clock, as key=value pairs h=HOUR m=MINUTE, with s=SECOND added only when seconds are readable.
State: h=4 m=48
